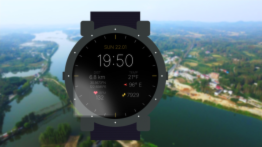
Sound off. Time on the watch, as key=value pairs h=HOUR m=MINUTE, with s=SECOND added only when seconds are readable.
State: h=19 m=50
